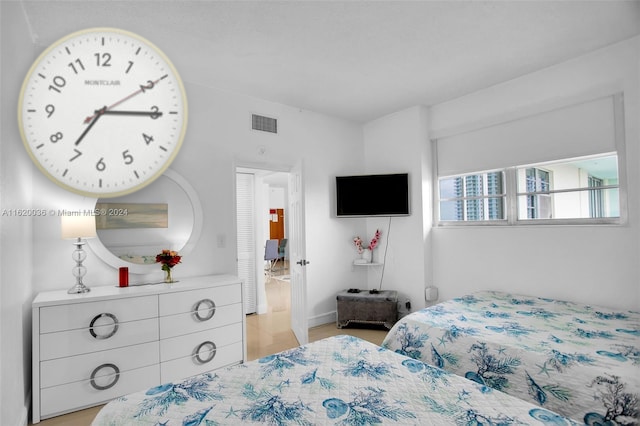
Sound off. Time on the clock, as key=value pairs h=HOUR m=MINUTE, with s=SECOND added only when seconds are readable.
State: h=7 m=15 s=10
